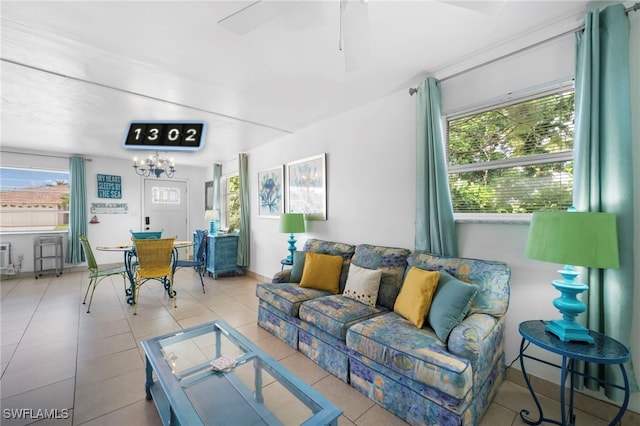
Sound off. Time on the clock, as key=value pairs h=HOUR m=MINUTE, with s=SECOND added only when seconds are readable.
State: h=13 m=2
